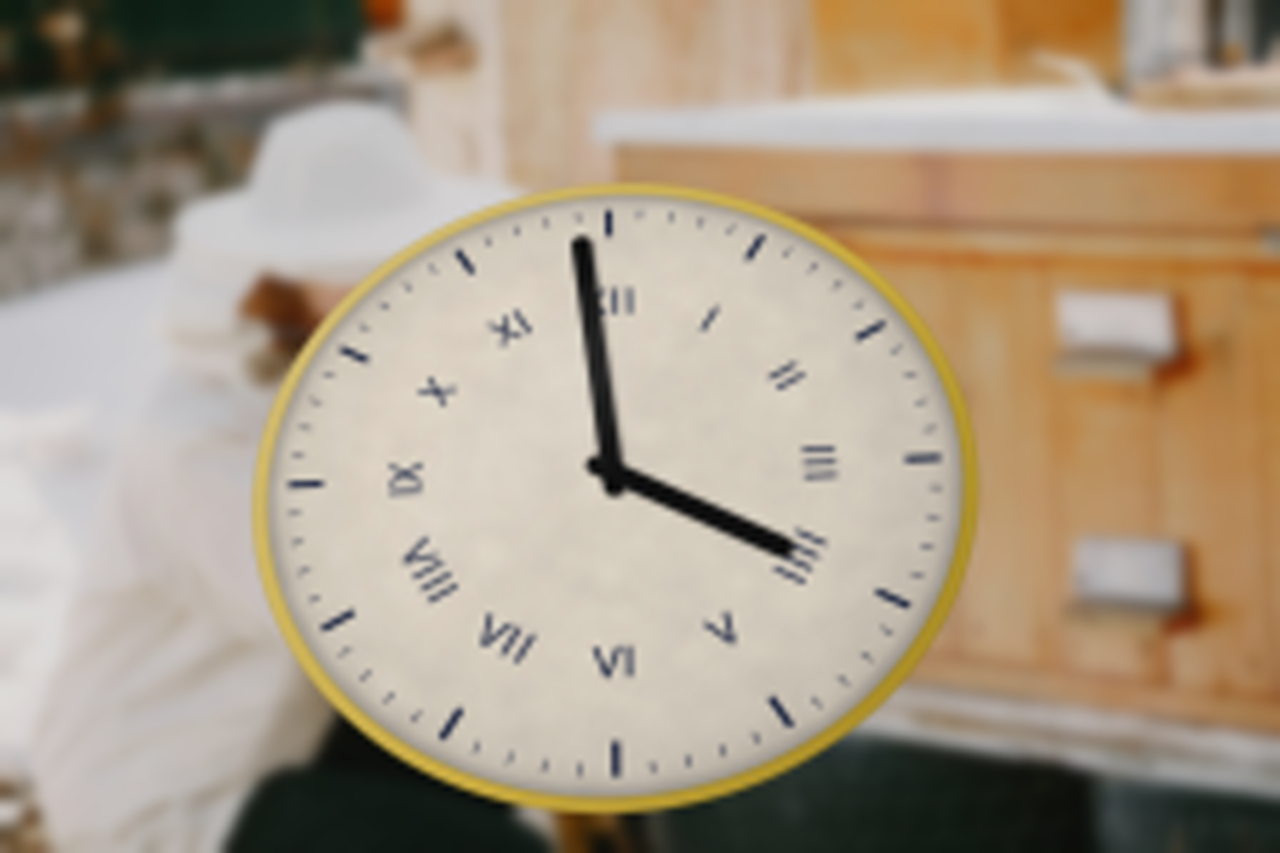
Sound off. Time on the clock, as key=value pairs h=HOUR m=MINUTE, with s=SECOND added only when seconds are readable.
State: h=3 m=59
